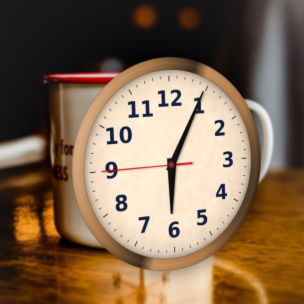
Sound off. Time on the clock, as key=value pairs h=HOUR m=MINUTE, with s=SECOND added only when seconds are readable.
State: h=6 m=4 s=45
